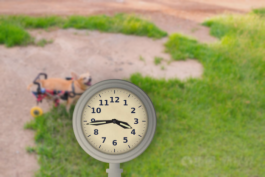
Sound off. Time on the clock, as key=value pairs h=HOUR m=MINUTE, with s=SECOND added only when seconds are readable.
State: h=3 m=44
